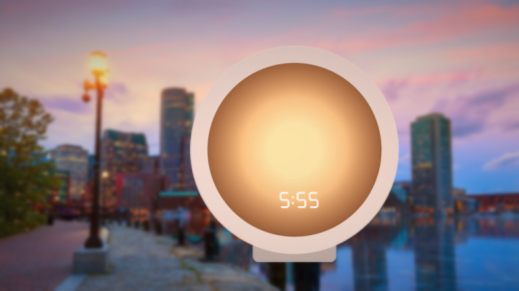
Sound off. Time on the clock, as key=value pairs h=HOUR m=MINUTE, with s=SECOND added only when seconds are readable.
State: h=5 m=55
